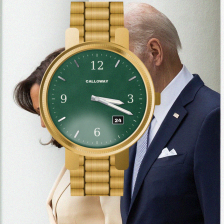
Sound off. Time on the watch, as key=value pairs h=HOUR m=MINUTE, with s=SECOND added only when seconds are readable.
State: h=3 m=19
